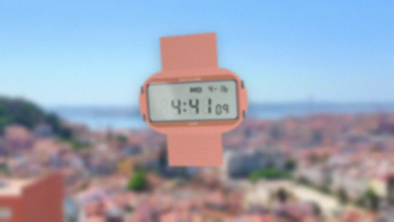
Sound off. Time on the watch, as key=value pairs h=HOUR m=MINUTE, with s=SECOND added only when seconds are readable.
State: h=4 m=41
